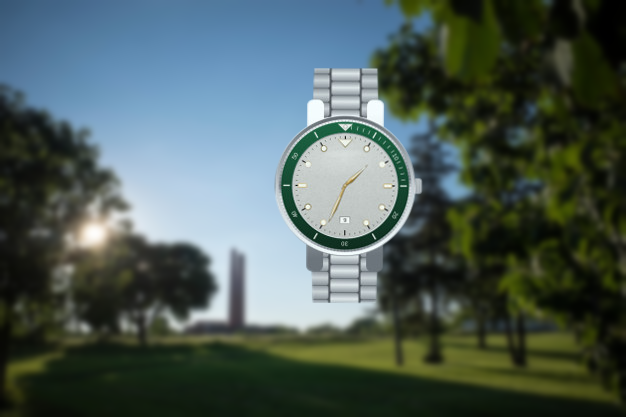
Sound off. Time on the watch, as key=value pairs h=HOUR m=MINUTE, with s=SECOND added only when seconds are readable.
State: h=1 m=34
